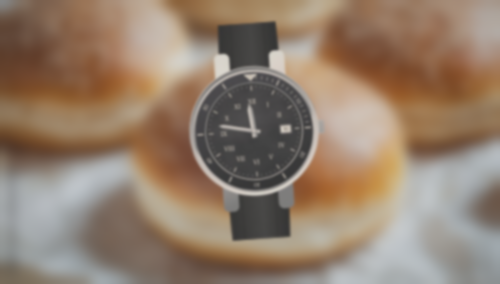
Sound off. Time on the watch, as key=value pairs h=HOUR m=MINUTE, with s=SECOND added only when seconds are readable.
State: h=11 m=47
